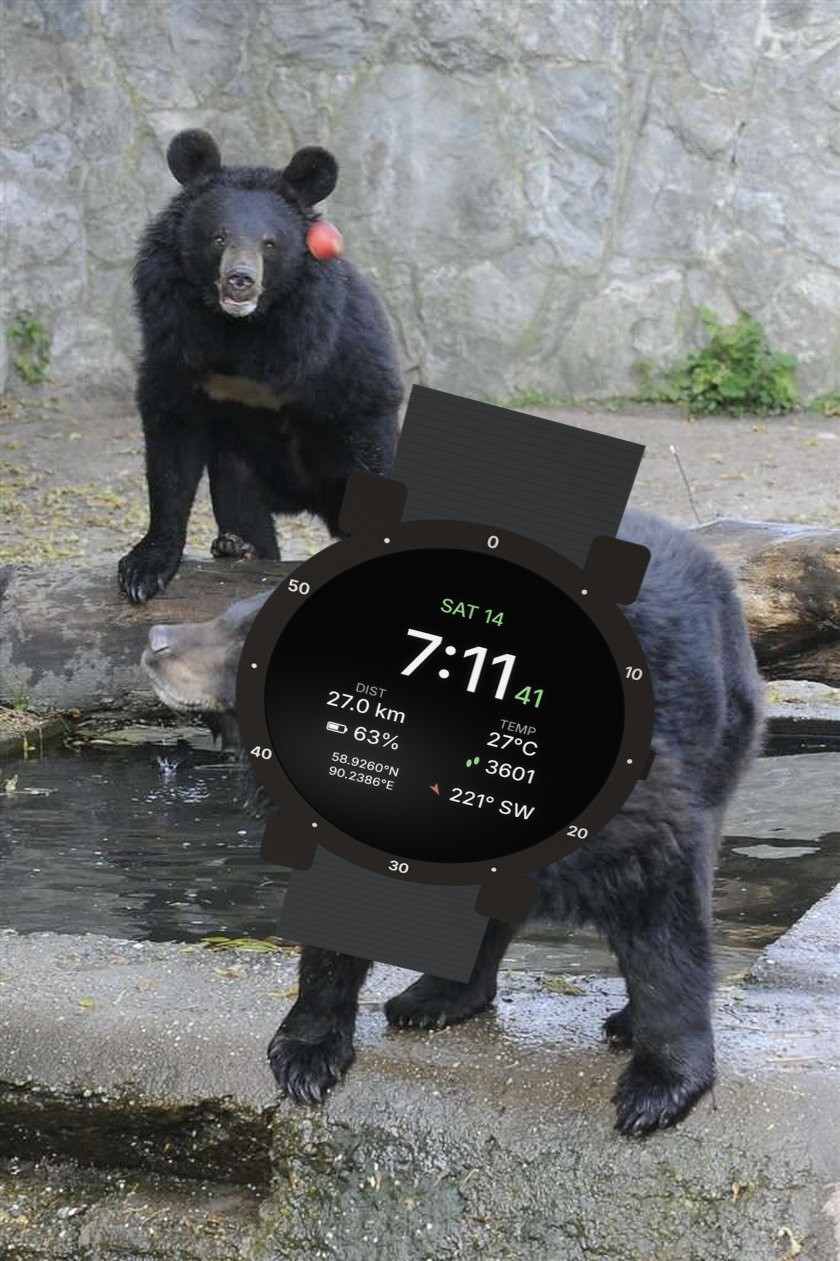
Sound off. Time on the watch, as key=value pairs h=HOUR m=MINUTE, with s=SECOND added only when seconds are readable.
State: h=7 m=11 s=41
